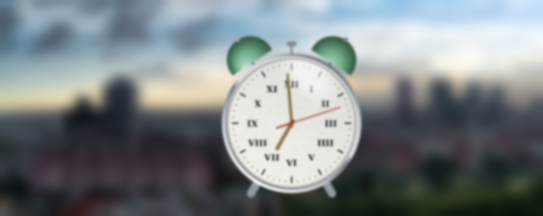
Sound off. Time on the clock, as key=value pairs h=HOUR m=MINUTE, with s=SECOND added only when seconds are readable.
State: h=6 m=59 s=12
